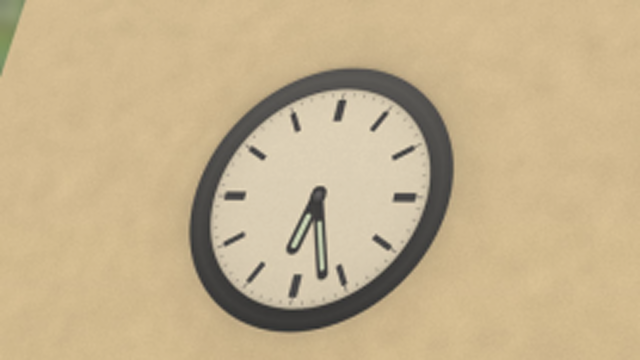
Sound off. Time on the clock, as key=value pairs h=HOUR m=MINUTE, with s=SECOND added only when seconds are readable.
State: h=6 m=27
